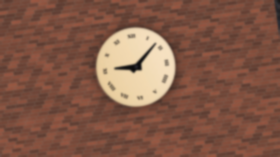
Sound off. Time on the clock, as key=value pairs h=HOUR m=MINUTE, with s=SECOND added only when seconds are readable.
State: h=9 m=8
